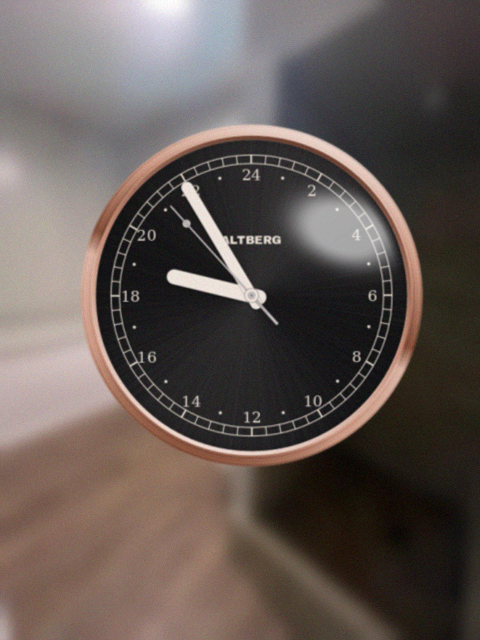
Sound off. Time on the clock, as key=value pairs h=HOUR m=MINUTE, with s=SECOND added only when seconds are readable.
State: h=18 m=54 s=53
